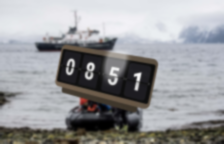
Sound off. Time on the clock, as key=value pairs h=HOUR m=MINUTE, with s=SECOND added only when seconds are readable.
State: h=8 m=51
